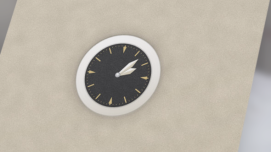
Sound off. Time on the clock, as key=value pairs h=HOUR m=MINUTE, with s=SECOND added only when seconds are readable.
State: h=2 m=7
